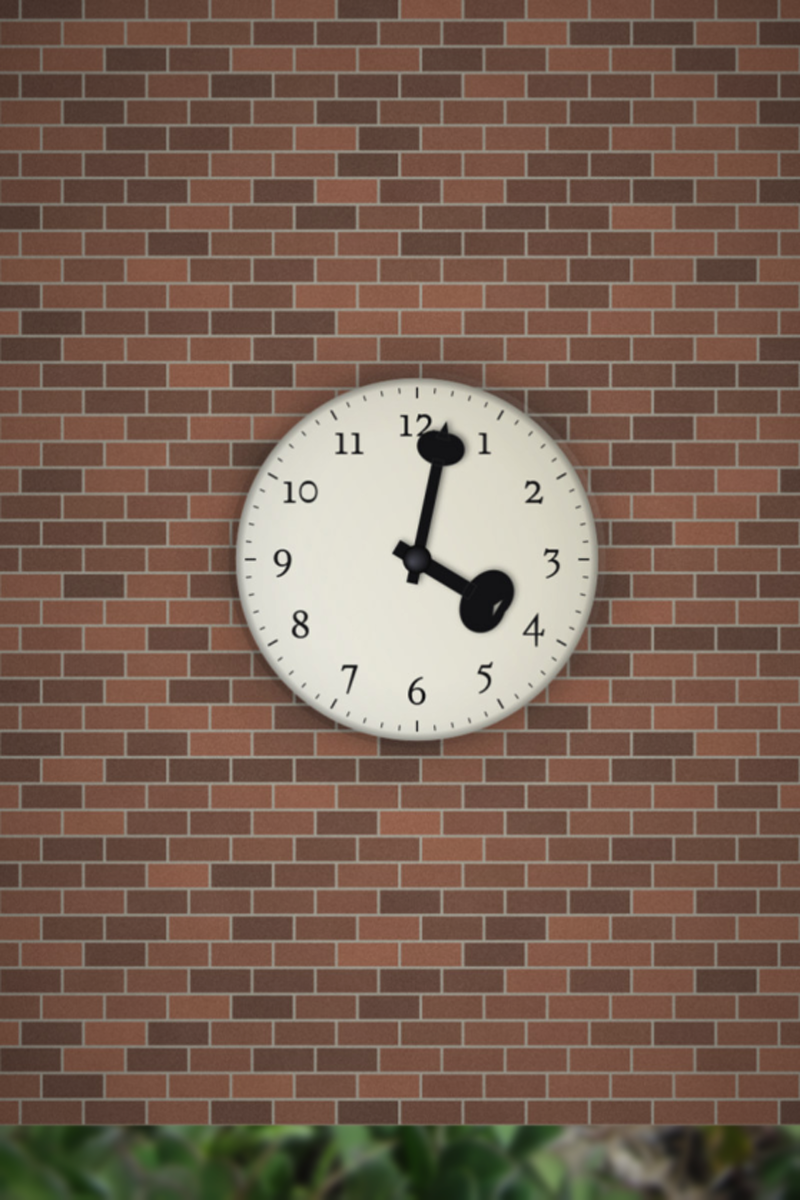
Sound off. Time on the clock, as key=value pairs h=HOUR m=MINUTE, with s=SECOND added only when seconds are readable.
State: h=4 m=2
